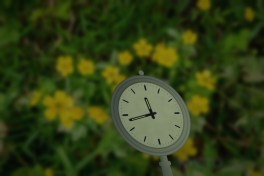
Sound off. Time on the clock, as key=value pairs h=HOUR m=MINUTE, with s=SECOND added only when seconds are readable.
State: h=11 m=43
